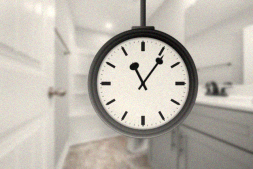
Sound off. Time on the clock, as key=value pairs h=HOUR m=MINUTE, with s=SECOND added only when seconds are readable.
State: h=11 m=6
